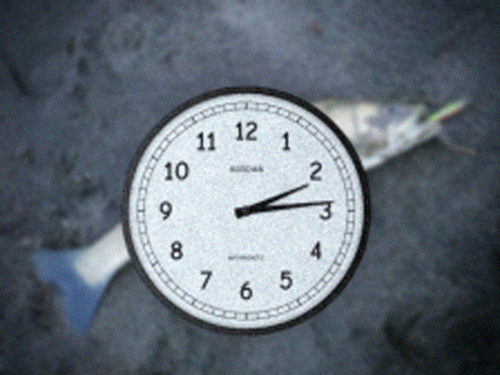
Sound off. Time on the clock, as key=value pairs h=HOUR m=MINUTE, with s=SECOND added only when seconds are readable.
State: h=2 m=14
